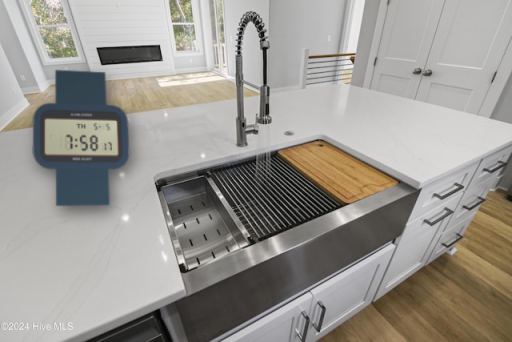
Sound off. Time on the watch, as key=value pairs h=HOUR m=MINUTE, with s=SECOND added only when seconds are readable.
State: h=7 m=58 s=17
